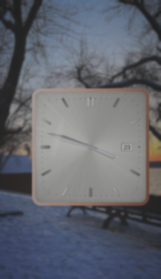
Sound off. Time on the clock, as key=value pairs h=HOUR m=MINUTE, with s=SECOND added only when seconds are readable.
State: h=3 m=48
